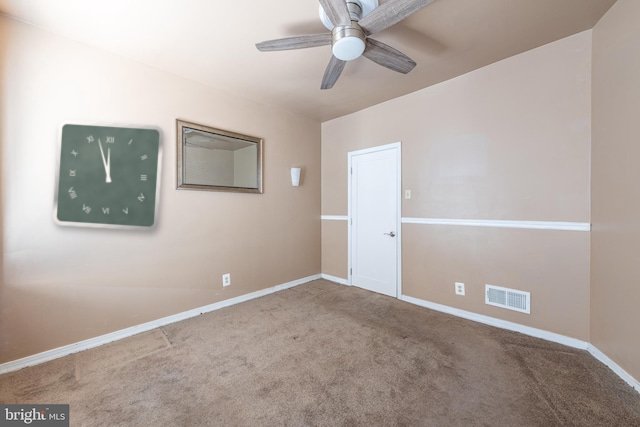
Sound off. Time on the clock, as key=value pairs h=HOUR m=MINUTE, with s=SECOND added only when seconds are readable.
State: h=11 m=57
